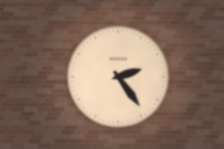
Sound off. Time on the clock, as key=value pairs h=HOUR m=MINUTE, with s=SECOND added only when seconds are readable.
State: h=2 m=24
